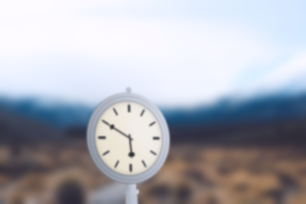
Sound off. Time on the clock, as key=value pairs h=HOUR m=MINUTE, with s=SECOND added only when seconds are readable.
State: h=5 m=50
